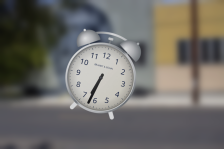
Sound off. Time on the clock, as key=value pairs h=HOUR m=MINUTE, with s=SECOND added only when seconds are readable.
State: h=6 m=32
